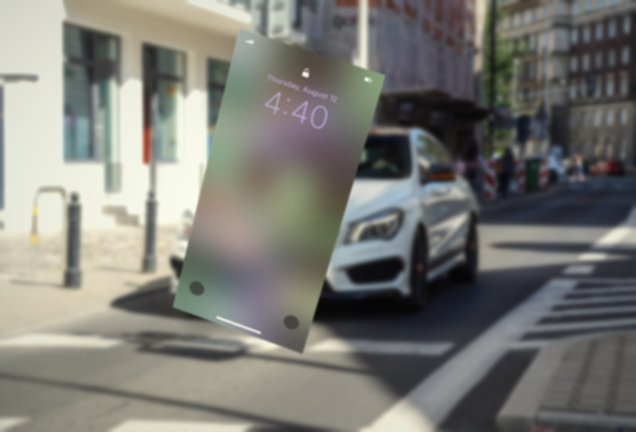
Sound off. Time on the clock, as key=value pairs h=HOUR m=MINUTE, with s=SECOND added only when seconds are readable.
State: h=4 m=40
